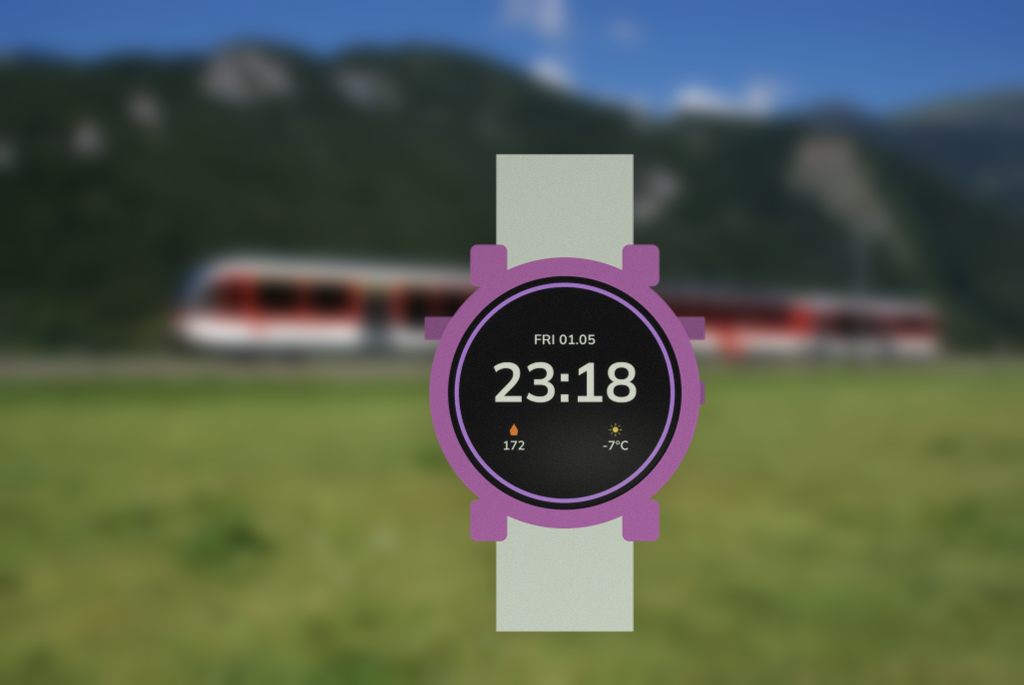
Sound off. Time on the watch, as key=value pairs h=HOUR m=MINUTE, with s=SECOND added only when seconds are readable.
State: h=23 m=18
